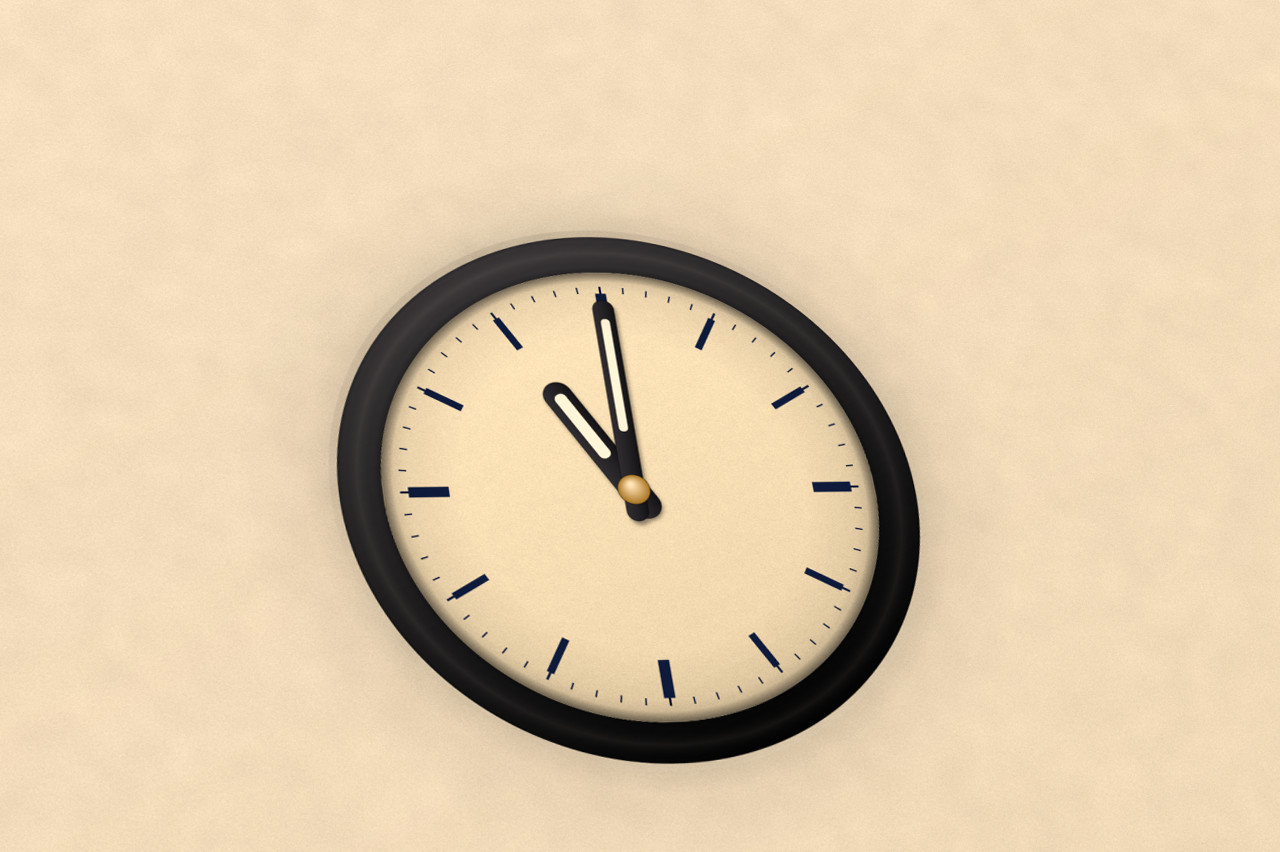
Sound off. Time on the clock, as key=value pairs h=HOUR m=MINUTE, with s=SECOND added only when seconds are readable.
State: h=11 m=0
